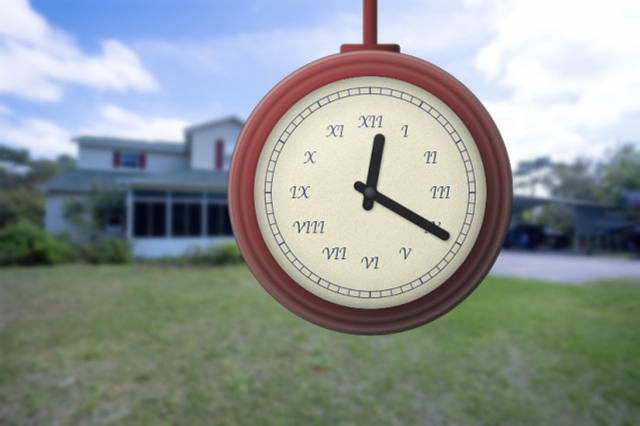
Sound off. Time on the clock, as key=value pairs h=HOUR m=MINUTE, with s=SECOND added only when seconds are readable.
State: h=12 m=20
